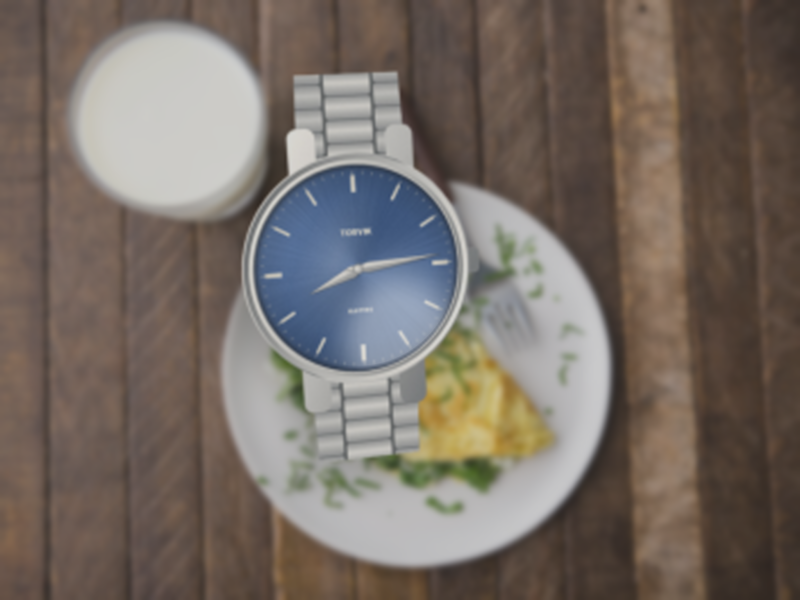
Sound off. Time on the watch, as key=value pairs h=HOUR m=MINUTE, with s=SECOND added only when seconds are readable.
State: h=8 m=14
